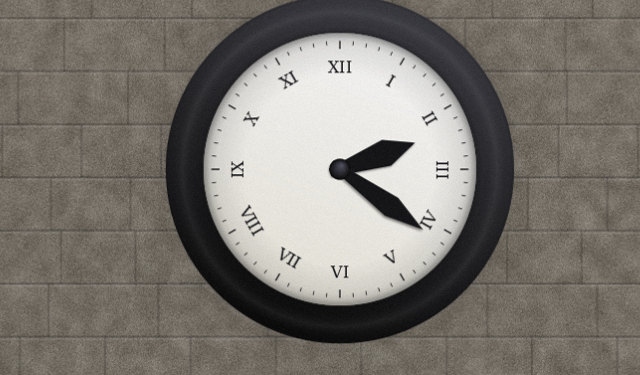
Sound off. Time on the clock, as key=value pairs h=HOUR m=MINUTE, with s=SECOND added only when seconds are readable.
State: h=2 m=21
